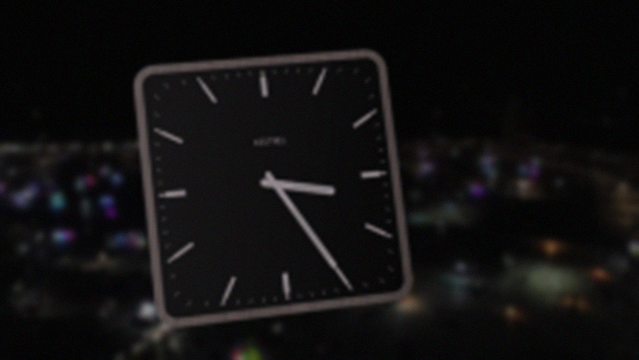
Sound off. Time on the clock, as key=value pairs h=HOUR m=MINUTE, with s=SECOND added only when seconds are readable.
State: h=3 m=25
